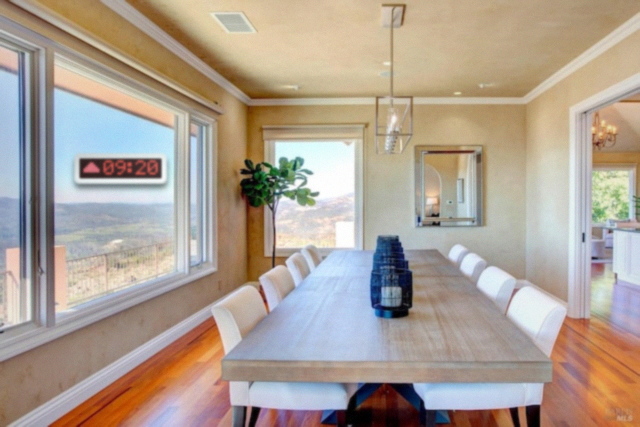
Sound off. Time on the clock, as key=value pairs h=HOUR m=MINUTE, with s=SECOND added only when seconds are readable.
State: h=9 m=20
